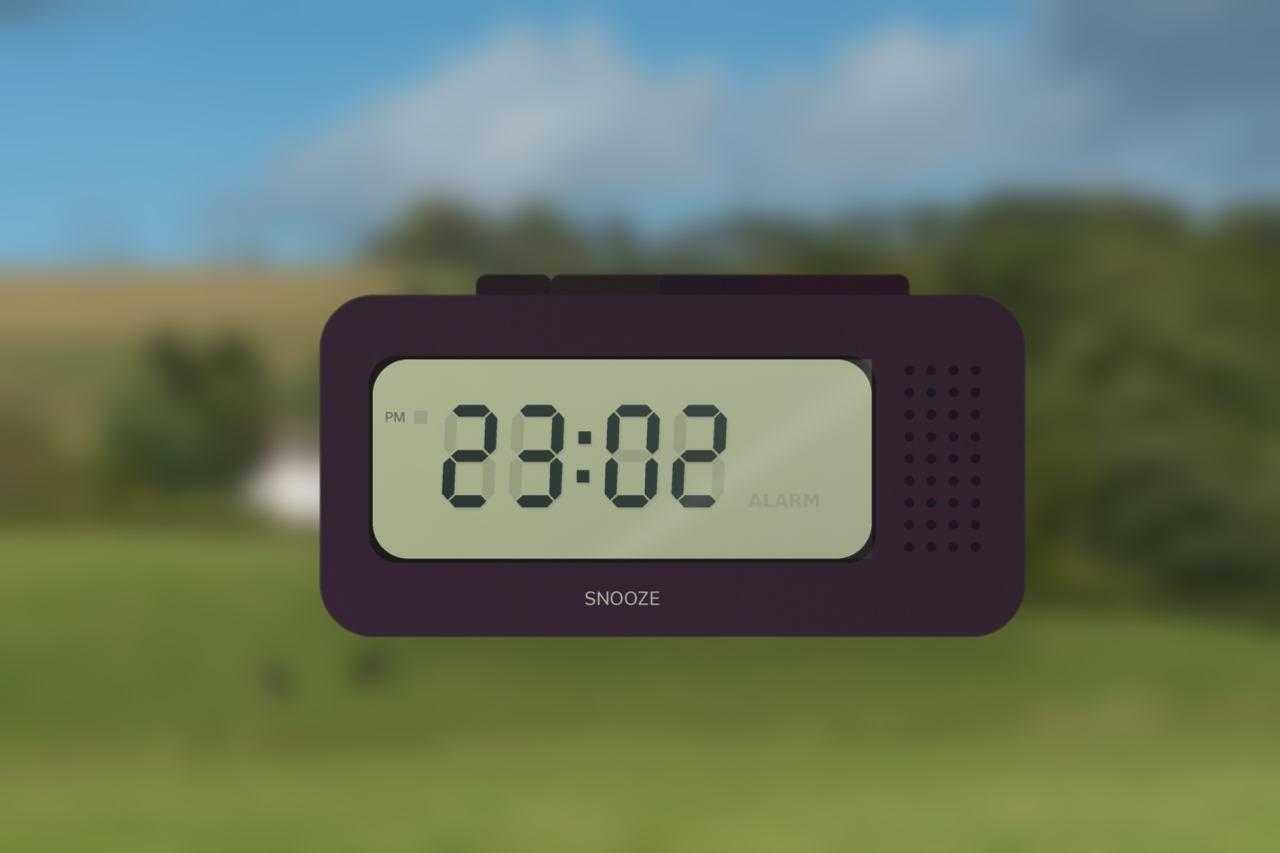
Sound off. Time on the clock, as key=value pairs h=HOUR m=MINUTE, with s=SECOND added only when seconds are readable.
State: h=23 m=2
